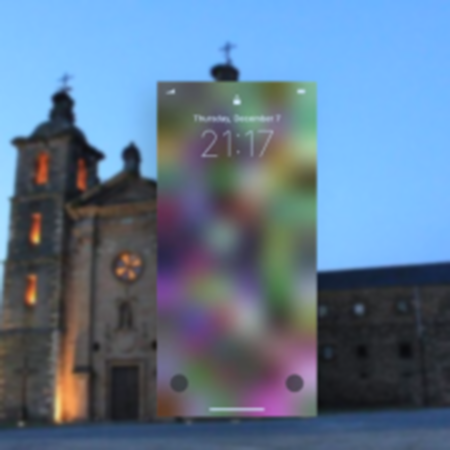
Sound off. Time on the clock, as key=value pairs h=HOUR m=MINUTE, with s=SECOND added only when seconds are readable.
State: h=21 m=17
